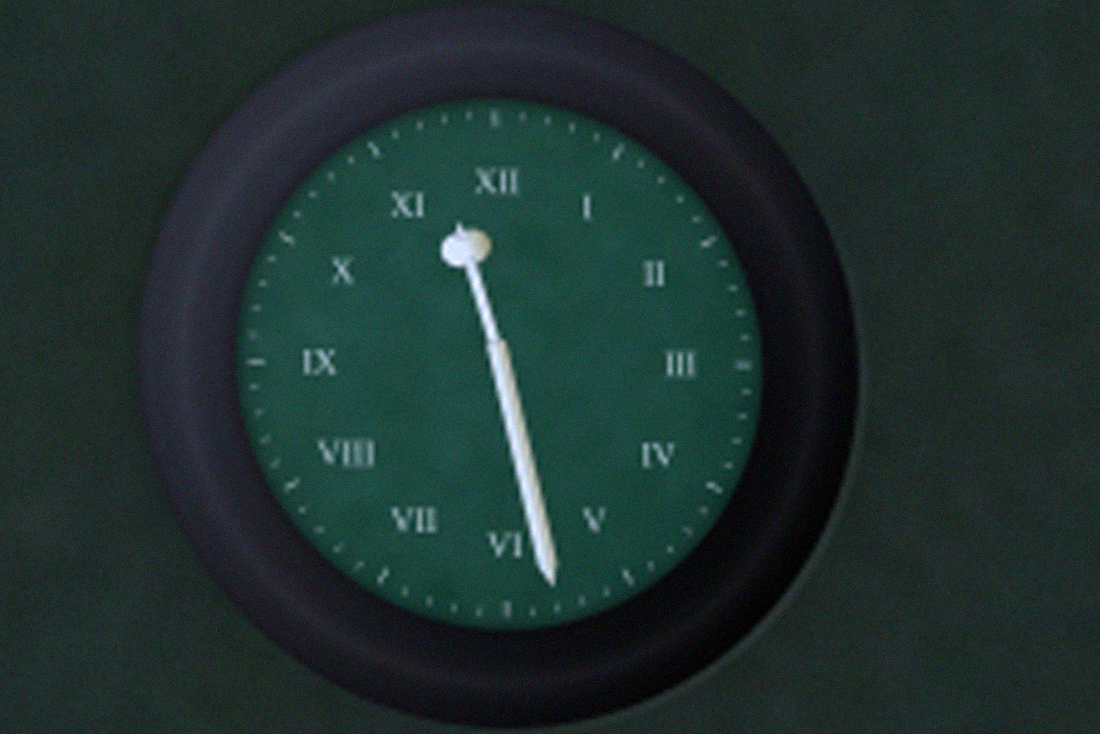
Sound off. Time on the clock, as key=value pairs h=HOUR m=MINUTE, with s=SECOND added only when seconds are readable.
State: h=11 m=28
